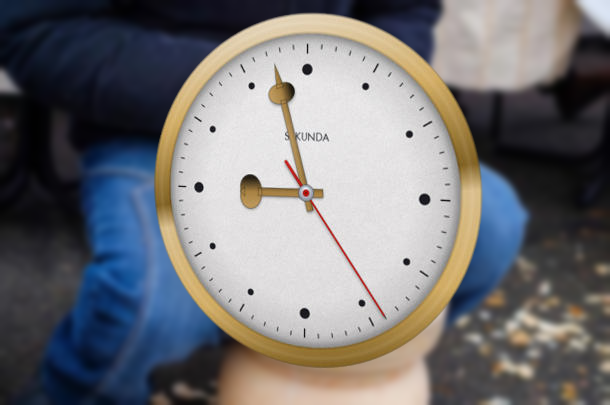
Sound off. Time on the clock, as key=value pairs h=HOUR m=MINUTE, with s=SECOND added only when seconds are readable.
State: h=8 m=57 s=24
